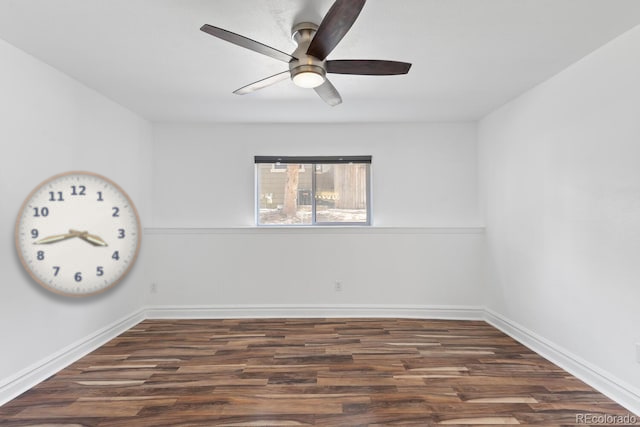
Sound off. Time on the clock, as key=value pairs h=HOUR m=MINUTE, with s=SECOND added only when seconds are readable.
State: h=3 m=43
